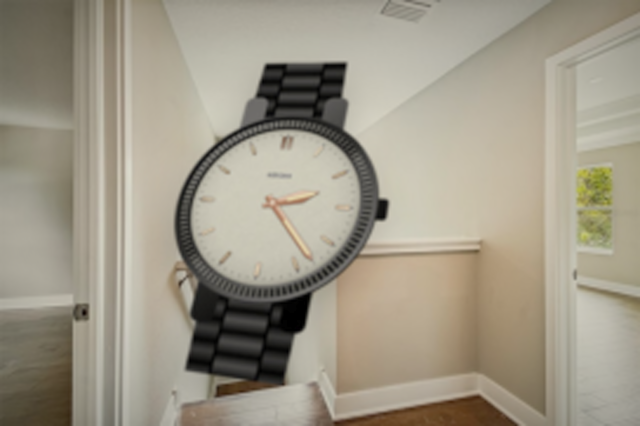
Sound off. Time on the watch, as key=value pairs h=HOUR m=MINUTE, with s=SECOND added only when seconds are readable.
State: h=2 m=23
